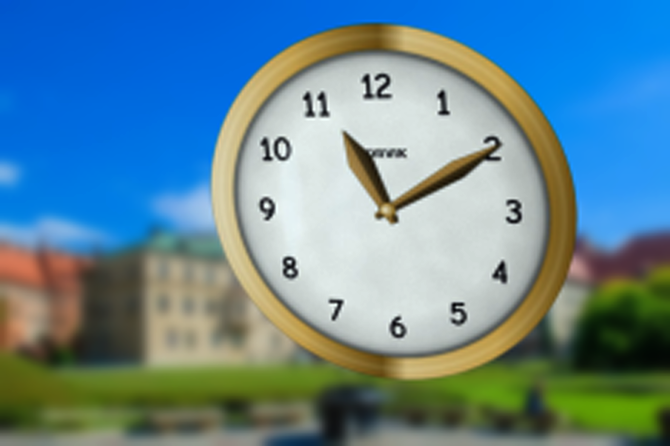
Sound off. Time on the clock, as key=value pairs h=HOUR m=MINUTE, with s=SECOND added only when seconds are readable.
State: h=11 m=10
